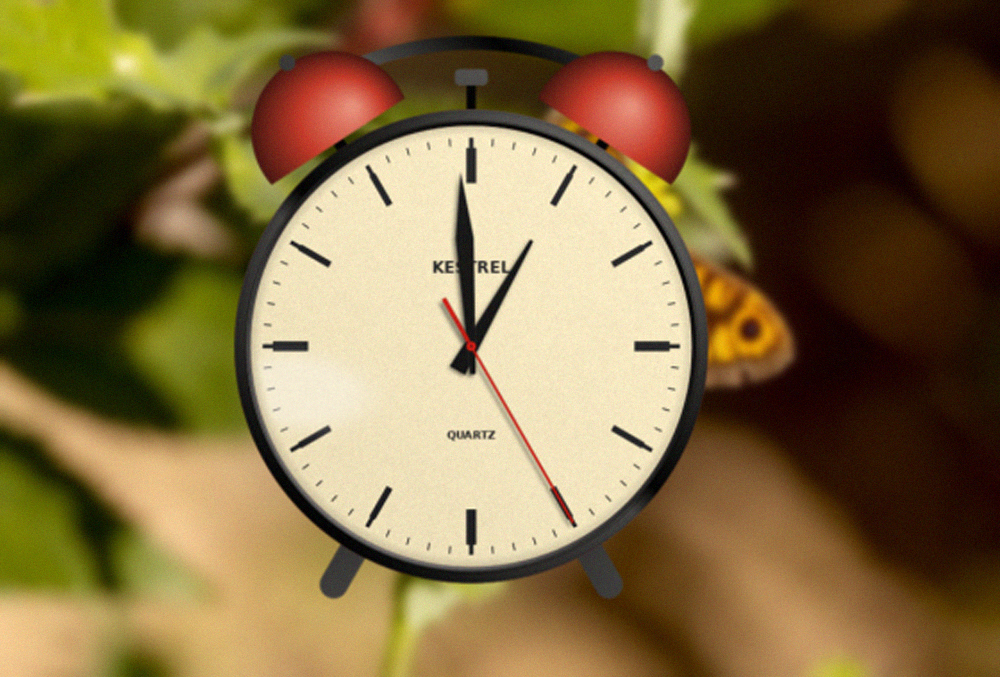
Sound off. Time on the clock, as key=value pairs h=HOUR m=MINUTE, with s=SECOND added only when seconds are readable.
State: h=12 m=59 s=25
